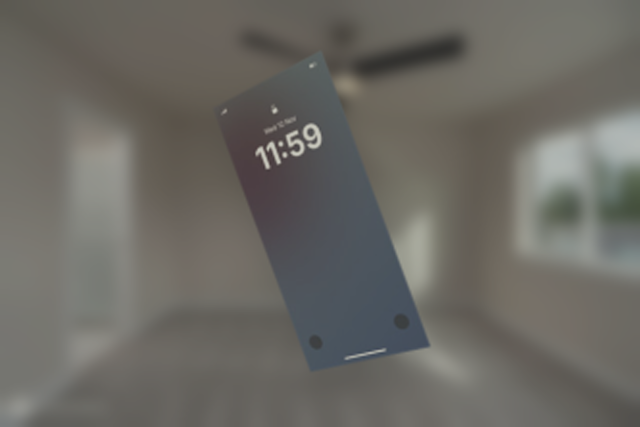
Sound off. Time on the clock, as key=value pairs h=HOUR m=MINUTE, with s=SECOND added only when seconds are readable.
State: h=11 m=59
